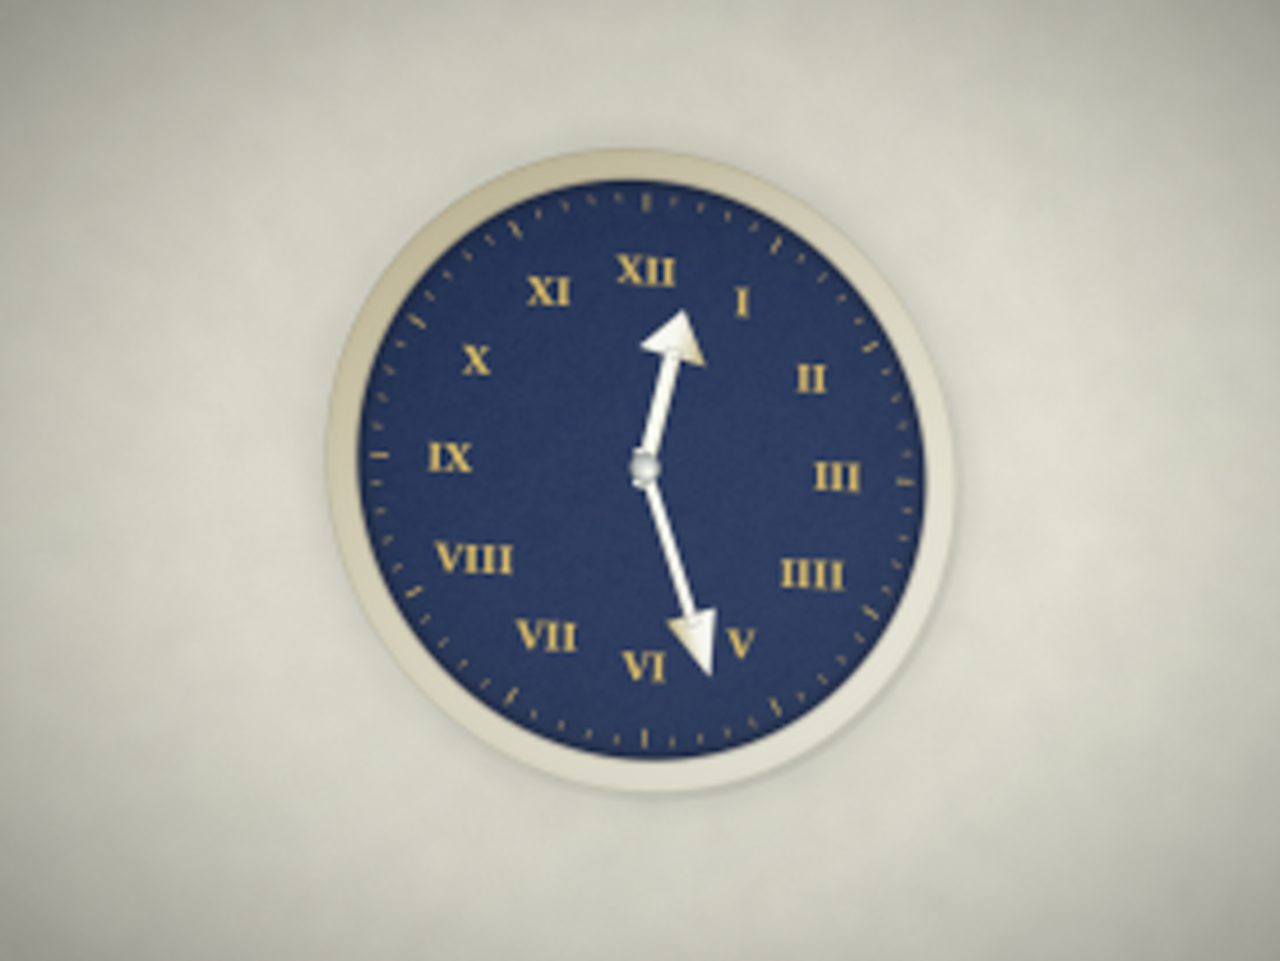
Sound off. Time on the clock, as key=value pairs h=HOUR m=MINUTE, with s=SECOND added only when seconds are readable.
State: h=12 m=27
